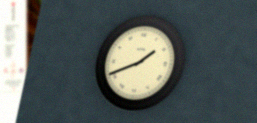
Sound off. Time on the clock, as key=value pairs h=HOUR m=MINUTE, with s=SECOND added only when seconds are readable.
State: h=1 m=41
